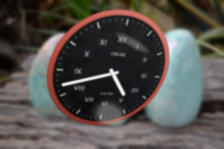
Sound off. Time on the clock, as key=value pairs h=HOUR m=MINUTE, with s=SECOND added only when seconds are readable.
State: h=4 m=42
